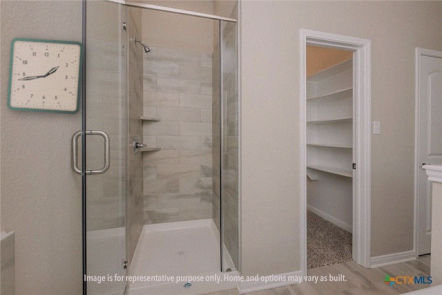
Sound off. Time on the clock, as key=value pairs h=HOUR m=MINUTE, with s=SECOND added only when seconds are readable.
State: h=1 m=43
